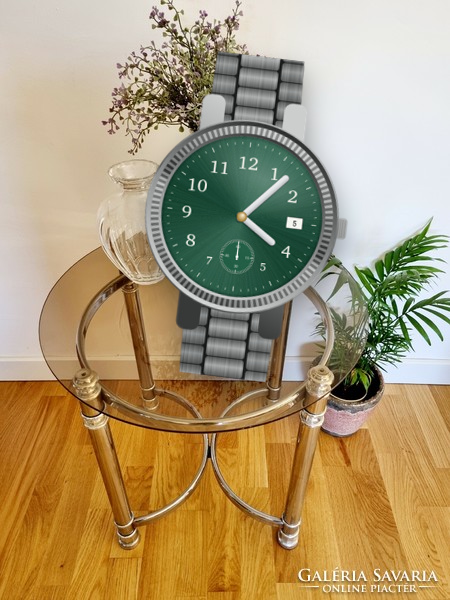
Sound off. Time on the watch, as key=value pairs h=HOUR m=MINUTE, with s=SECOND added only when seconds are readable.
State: h=4 m=7
